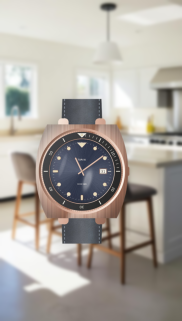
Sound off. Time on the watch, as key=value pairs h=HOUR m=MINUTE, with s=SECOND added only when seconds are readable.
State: h=11 m=9
